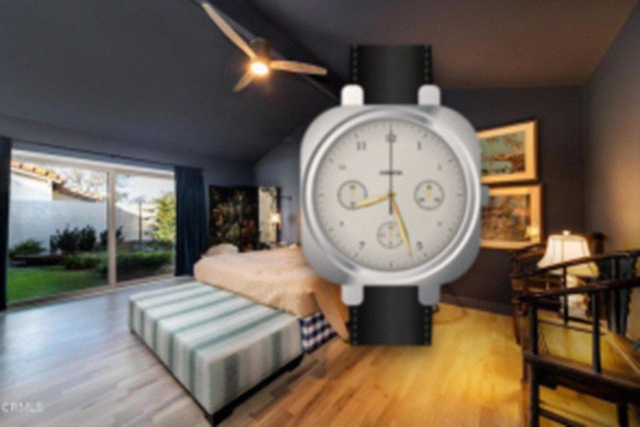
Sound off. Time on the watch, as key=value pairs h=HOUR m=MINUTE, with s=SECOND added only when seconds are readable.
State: h=8 m=27
